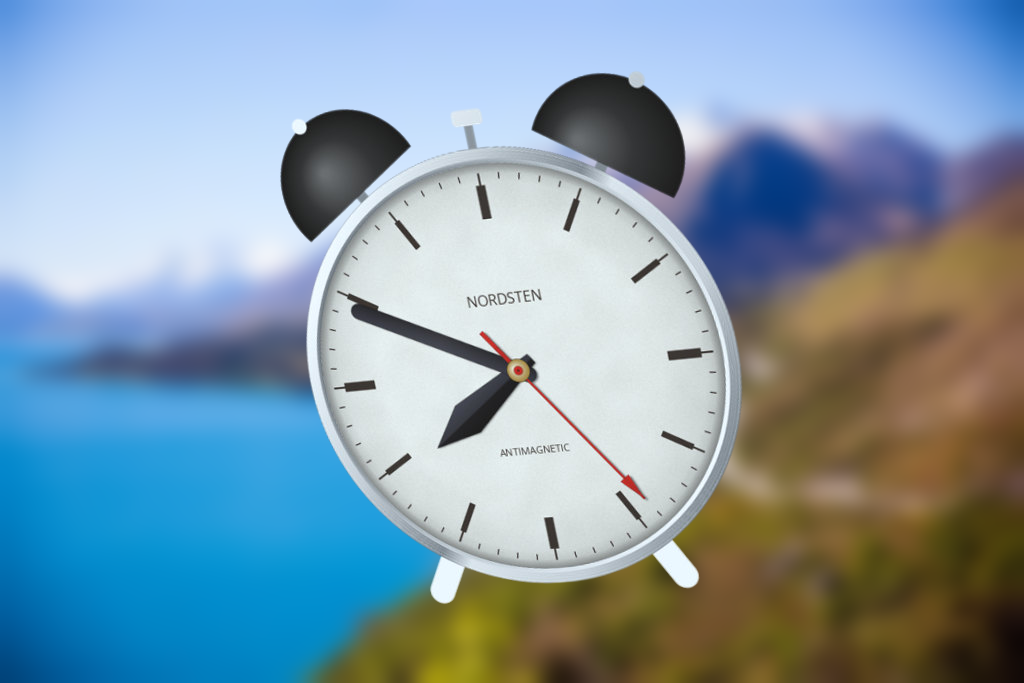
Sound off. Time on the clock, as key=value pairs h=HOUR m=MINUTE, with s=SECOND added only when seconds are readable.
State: h=7 m=49 s=24
